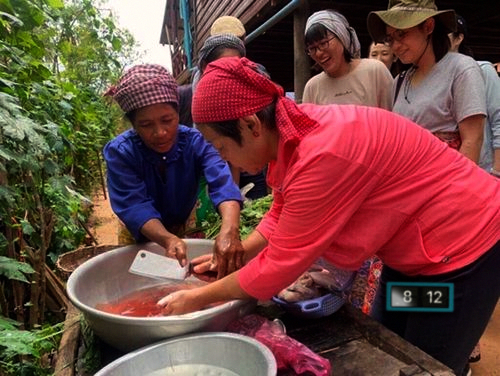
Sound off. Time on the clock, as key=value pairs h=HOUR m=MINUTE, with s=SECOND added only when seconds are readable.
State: h=8 m=12
